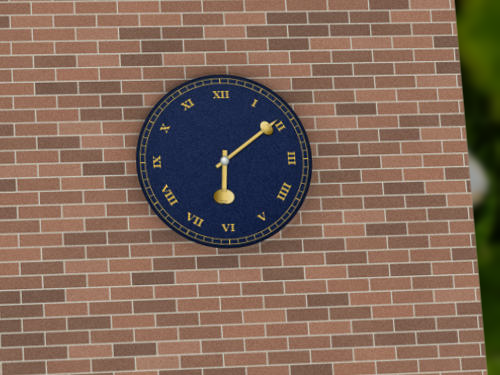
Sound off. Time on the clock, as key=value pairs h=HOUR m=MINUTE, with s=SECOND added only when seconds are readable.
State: h=6 m=9
